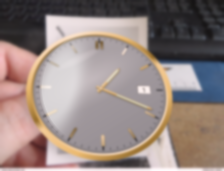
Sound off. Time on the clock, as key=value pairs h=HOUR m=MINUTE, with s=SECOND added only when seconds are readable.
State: h=1 m=19
